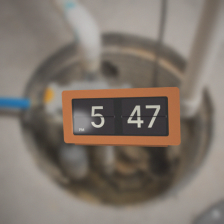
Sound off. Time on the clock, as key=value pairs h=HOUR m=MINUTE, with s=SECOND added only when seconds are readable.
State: h=5 m=47
